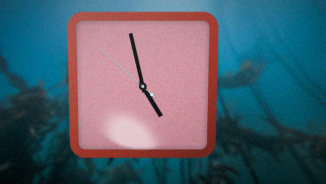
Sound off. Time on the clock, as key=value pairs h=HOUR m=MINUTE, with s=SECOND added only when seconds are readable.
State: h=4 m=57 s=52
